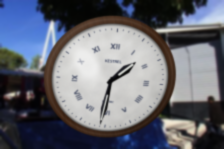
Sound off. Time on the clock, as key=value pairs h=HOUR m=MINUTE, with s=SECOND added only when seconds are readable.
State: h=1 m=31
